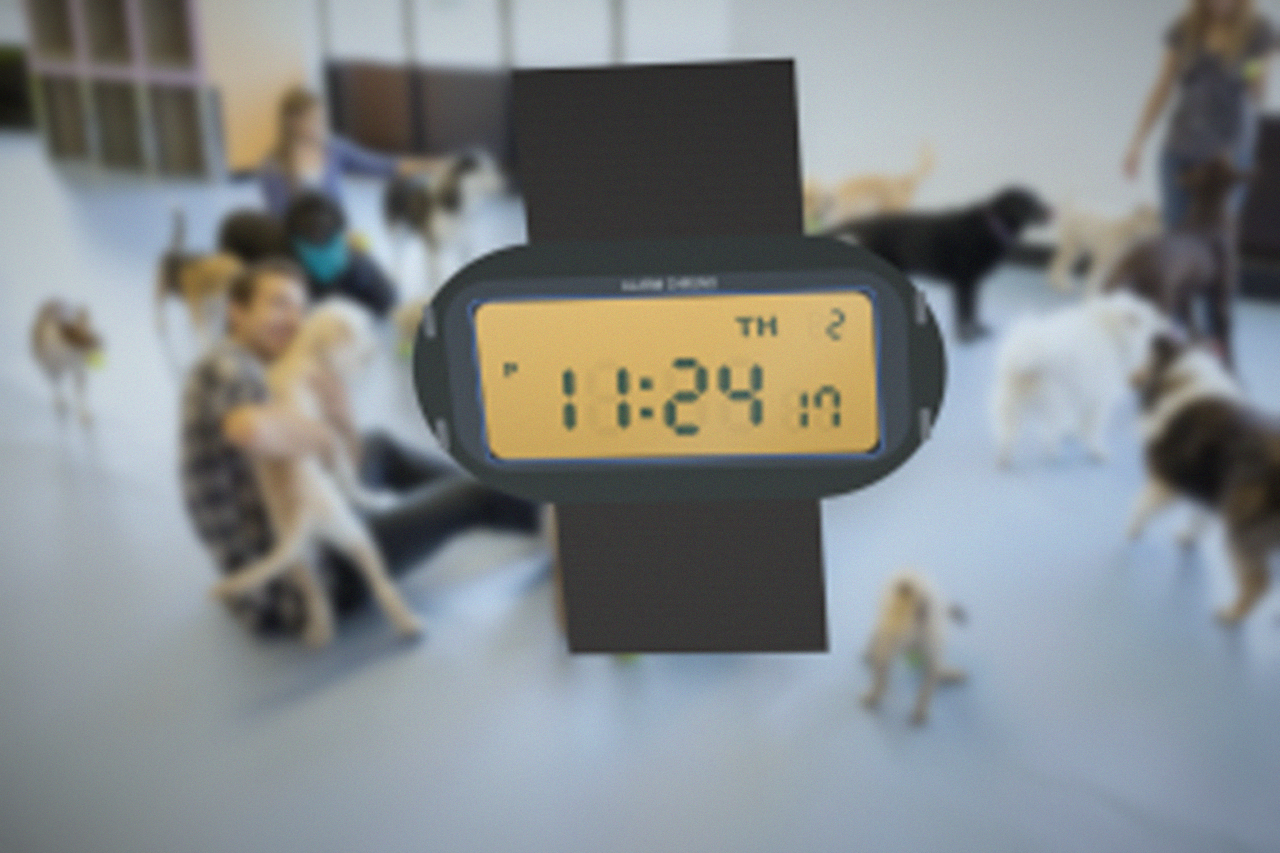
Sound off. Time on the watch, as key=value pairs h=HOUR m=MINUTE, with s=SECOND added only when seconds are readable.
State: h=11 m=24 s=17
